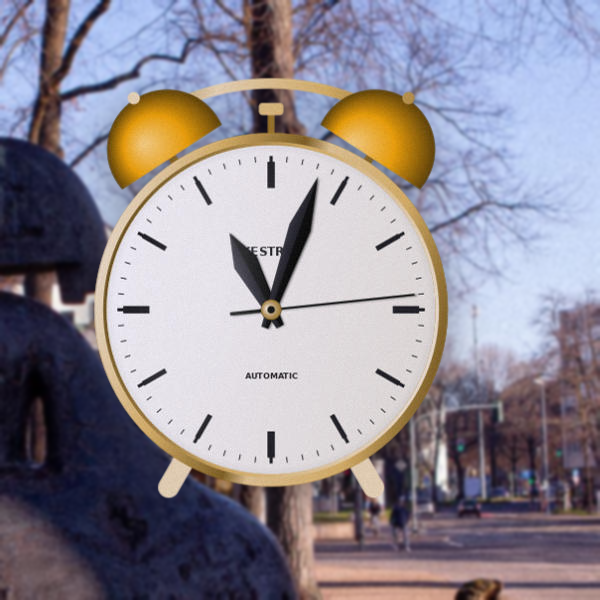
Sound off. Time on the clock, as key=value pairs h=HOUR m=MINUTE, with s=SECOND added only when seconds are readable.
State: h=11 m=3 s=14
